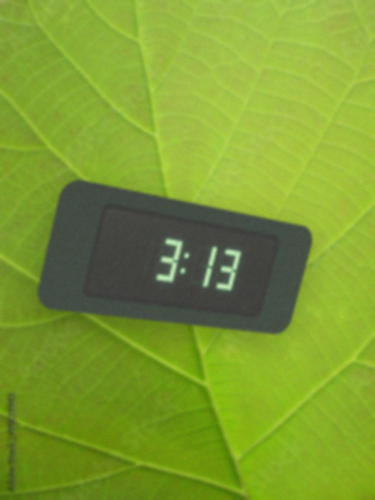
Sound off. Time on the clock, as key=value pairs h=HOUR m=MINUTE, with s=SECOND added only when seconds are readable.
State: h=3 m=13
